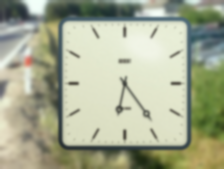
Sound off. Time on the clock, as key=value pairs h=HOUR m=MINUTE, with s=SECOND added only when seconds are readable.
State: h=6 m=24
